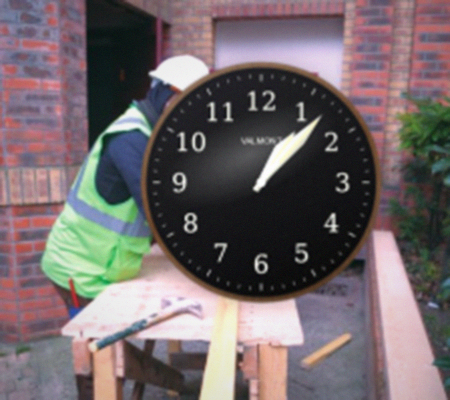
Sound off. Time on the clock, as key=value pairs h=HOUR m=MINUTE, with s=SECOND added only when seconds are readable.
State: h=1 m=7
